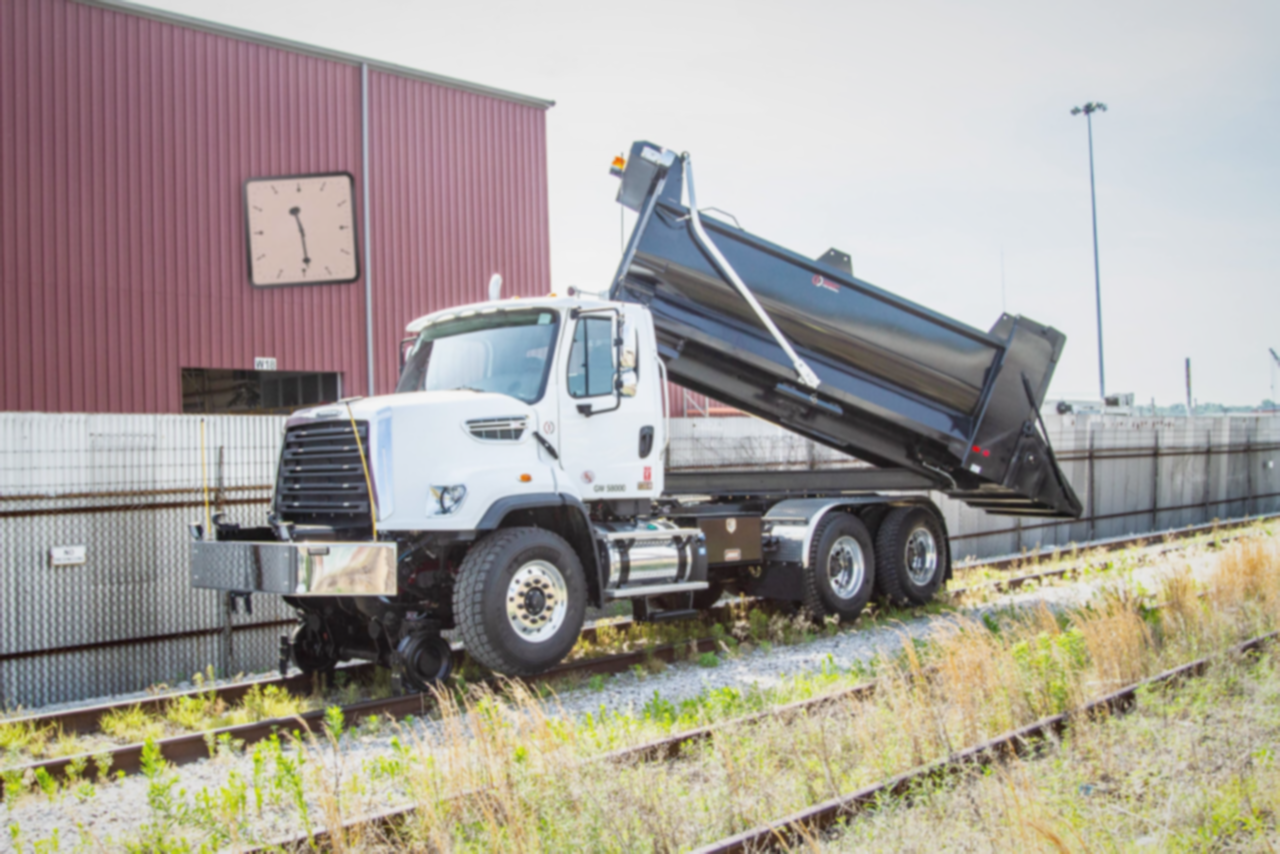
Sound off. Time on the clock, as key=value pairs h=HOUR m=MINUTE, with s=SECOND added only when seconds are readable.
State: h=11 m=29
